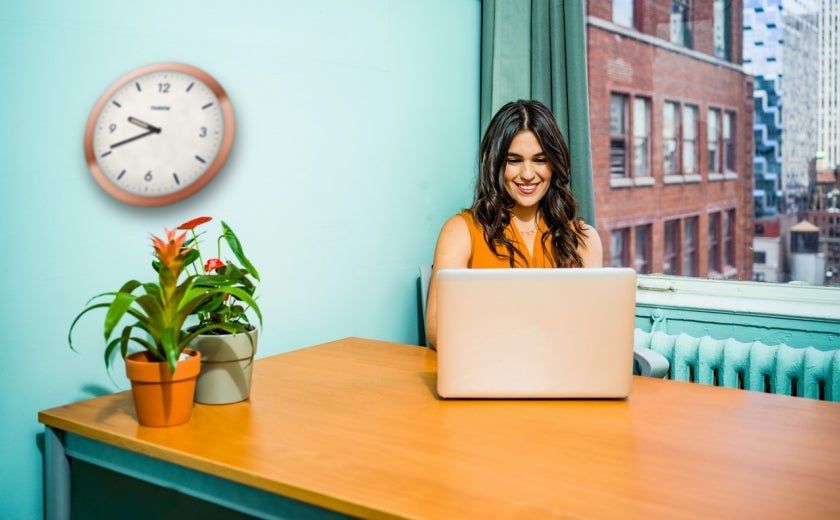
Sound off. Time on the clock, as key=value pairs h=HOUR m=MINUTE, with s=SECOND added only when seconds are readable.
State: h=9 m=41
